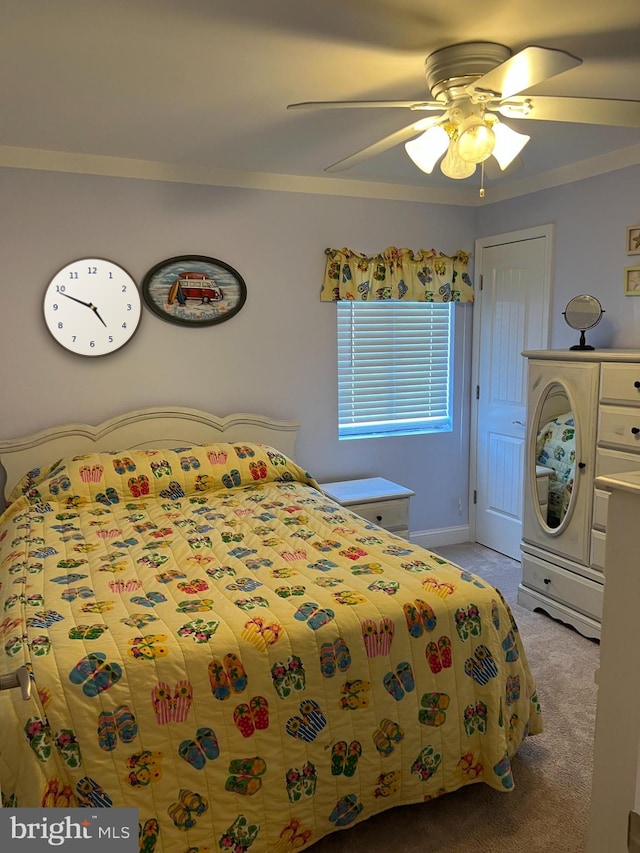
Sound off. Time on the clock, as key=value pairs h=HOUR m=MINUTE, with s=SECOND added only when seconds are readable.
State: h=4 m=49
